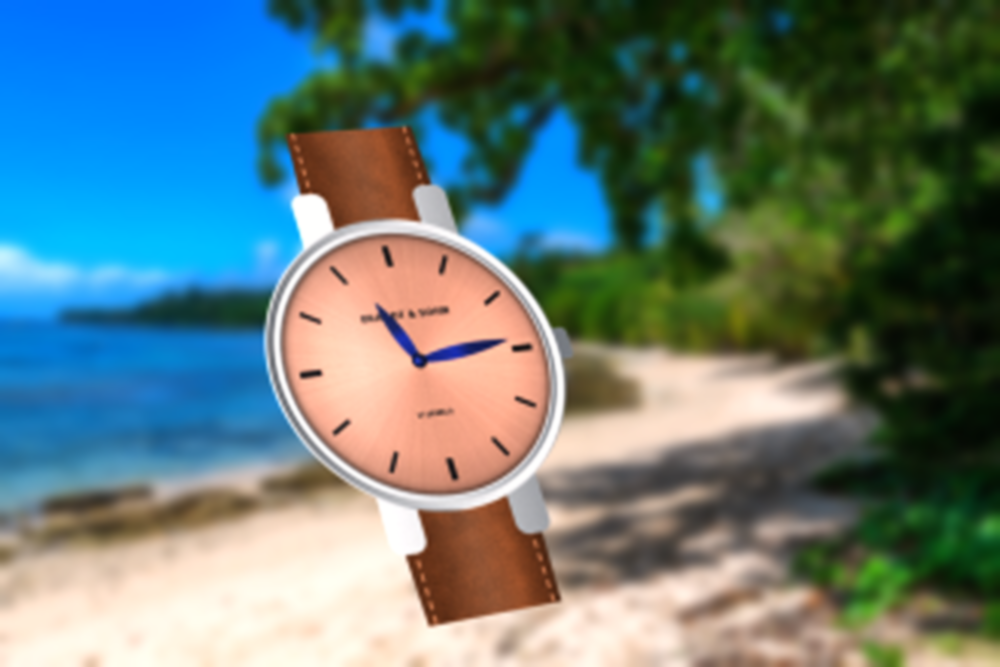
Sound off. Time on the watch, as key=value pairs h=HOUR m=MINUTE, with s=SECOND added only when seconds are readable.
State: h=11 m=14
